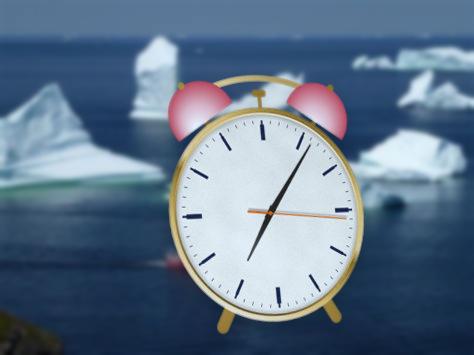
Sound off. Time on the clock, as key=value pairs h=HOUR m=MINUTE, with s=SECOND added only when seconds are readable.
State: h=7 m=6 s=16
